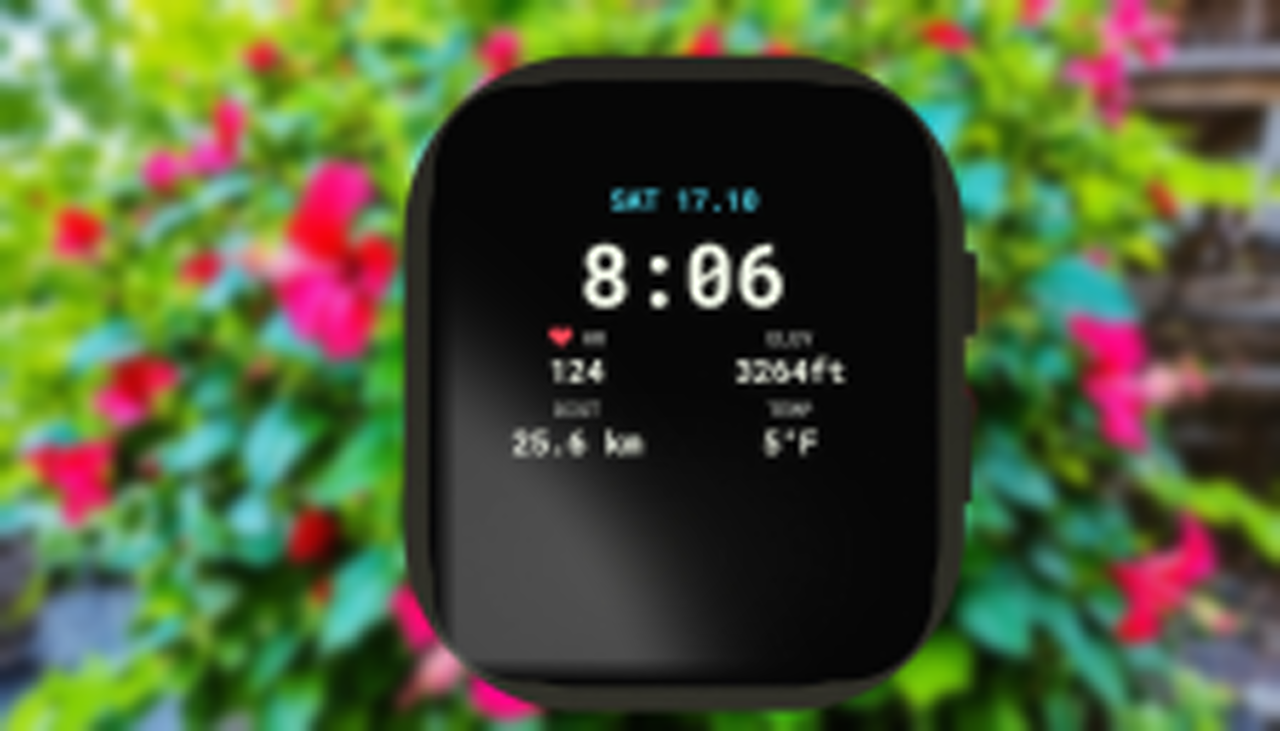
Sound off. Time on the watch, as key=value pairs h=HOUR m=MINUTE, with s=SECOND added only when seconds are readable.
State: h=8 m=6
